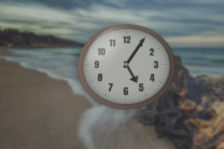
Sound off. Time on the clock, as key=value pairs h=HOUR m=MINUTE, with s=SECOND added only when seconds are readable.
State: h=5 m=5
